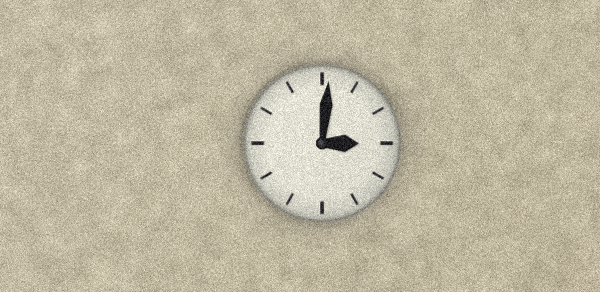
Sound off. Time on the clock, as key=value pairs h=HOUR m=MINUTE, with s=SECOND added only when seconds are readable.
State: h=3 m=1
